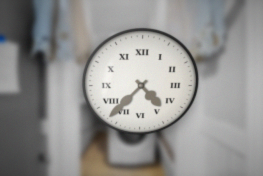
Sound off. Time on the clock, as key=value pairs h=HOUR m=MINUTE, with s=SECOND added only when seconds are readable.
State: h=4 m=37
